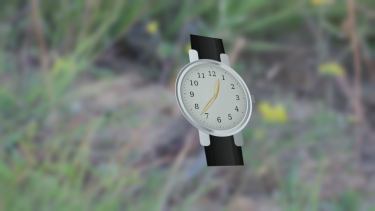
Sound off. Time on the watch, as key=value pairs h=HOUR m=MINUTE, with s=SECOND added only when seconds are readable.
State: h=12 m=37
